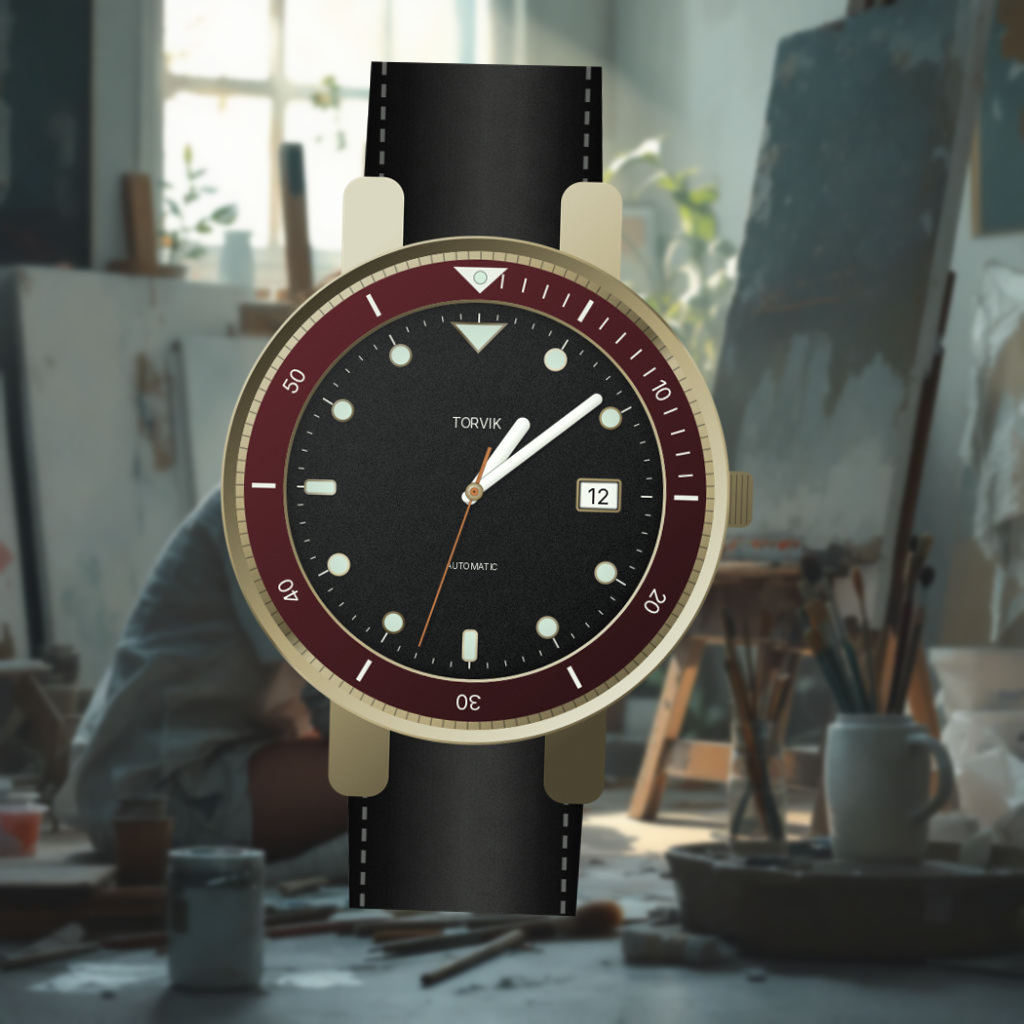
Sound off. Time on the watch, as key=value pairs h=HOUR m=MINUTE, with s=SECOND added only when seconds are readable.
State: h=1 m=8 s=33
